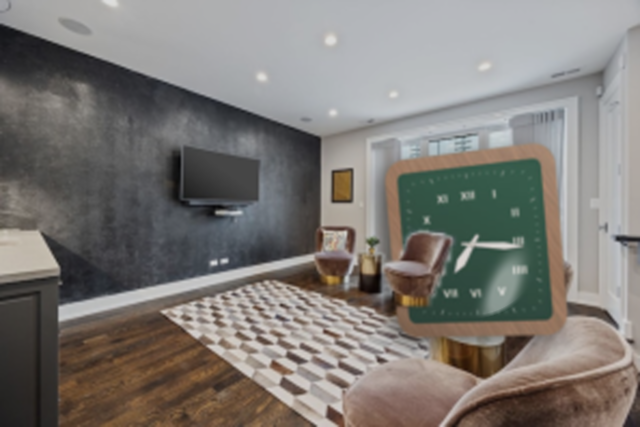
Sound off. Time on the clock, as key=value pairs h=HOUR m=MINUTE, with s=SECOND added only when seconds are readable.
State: h=7 m=16
